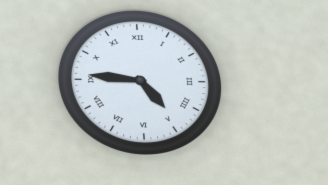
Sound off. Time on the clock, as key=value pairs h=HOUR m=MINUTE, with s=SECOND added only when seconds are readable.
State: h=4 m=46
